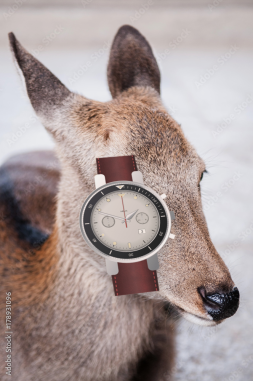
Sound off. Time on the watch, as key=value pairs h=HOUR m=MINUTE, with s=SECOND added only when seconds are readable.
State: h=1 m=49
